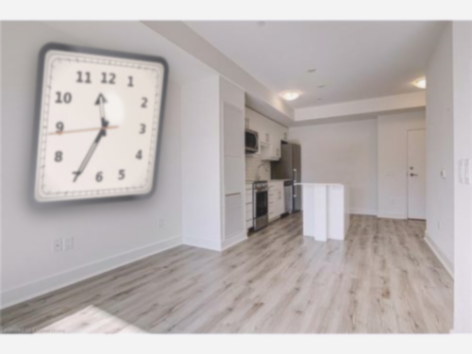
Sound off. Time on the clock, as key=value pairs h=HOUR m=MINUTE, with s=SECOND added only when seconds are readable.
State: h=11 m=34 s=44
